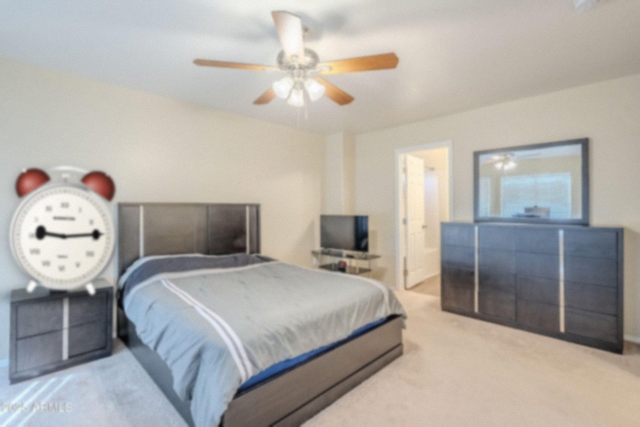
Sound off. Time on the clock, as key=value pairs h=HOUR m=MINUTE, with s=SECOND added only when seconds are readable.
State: h=9 m=14
